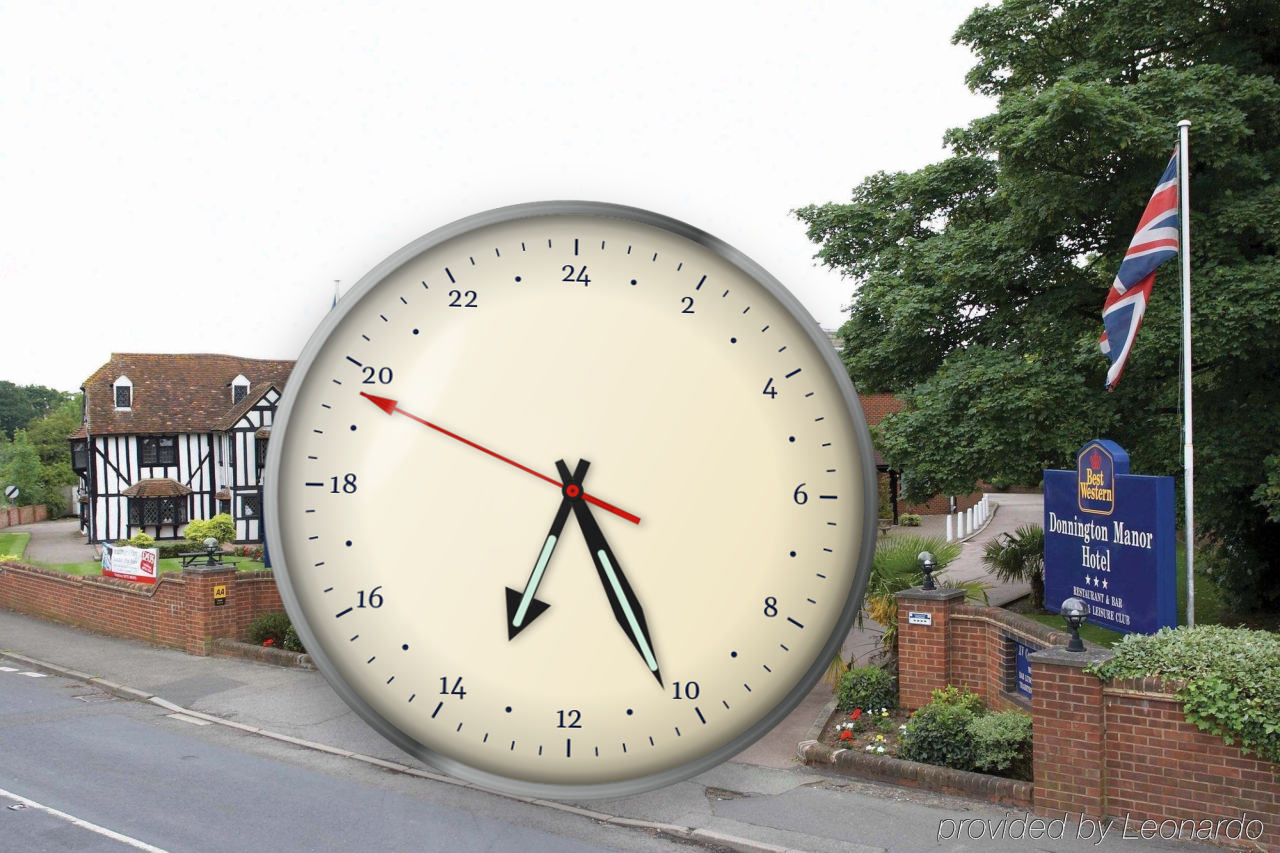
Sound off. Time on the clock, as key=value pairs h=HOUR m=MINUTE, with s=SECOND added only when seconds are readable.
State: h=13 m=25 s=49
